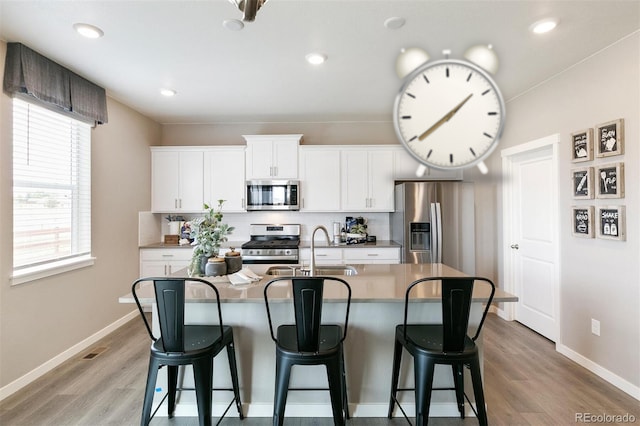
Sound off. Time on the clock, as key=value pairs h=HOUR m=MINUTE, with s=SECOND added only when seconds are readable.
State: h=1 m=39
